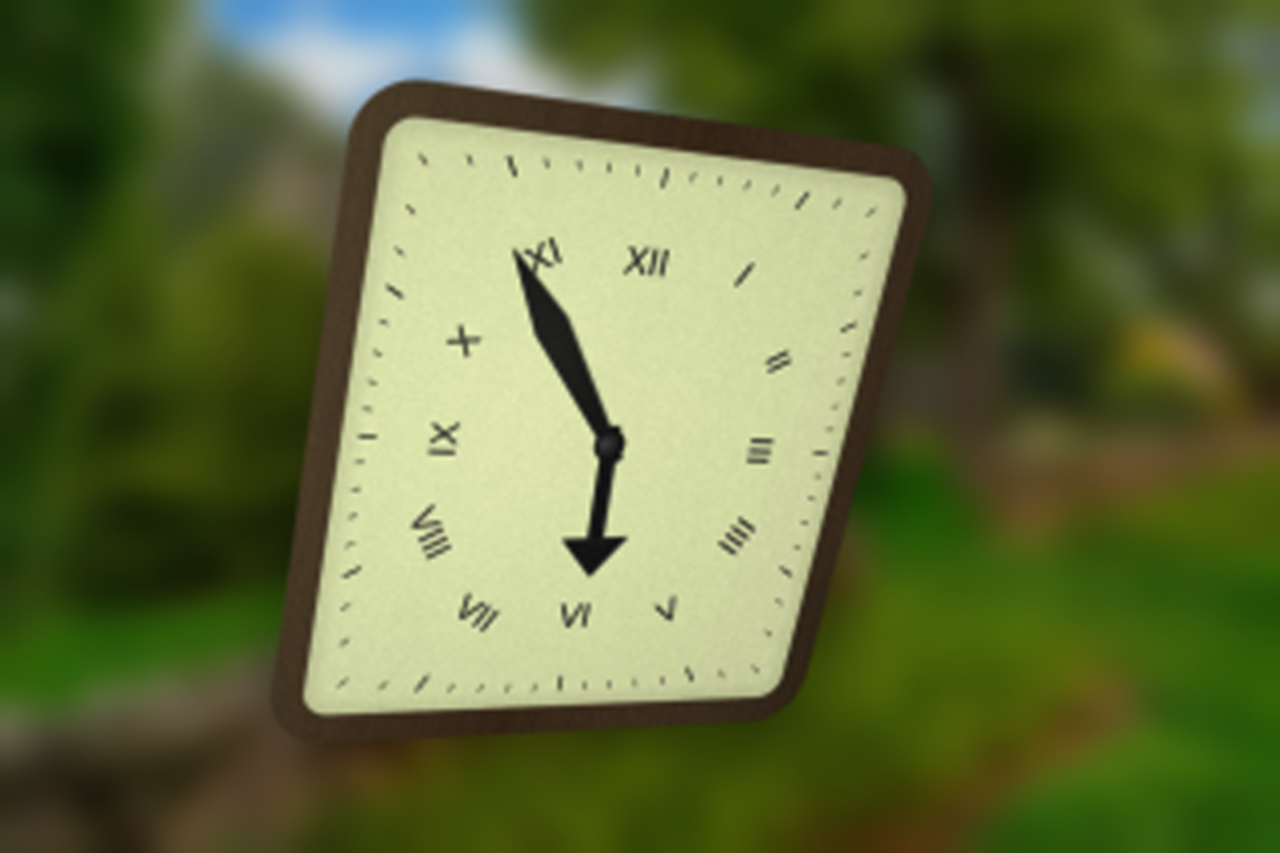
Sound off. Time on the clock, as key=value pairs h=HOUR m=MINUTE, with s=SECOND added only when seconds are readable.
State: h=5 m=54
